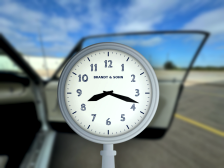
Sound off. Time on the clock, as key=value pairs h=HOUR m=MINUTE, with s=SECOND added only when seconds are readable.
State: h=8 m=18
